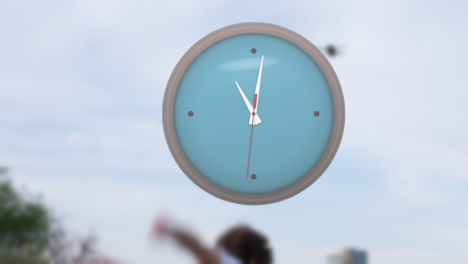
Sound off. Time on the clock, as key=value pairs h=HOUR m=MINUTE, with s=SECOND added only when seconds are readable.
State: h=11 m=1 s=31
